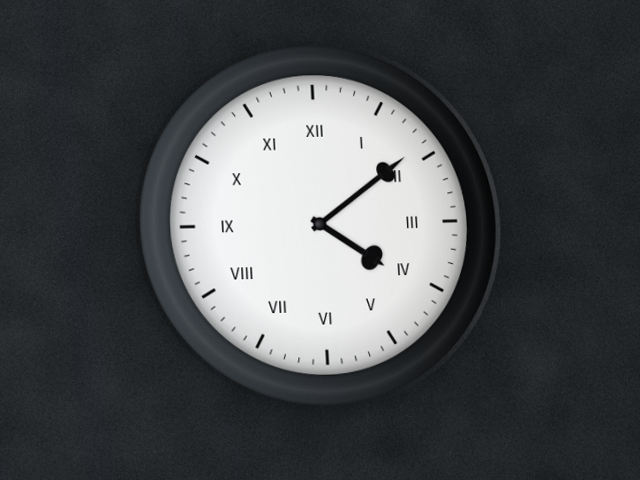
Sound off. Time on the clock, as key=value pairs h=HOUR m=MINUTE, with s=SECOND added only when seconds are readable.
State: h=4 m=9
